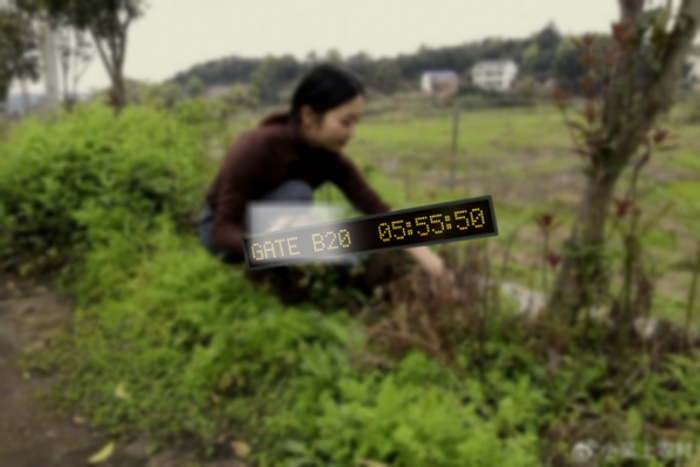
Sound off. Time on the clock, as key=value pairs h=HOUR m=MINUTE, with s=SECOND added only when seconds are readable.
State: h=5 m=55 s=50
